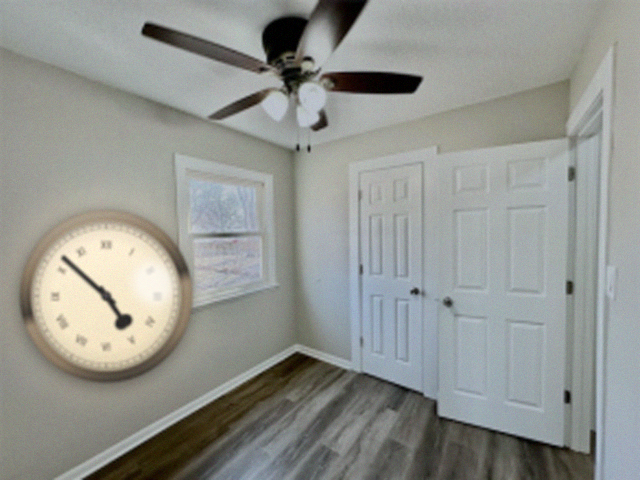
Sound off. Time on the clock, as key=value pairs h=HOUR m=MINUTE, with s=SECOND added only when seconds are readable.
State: h=4 m=52
